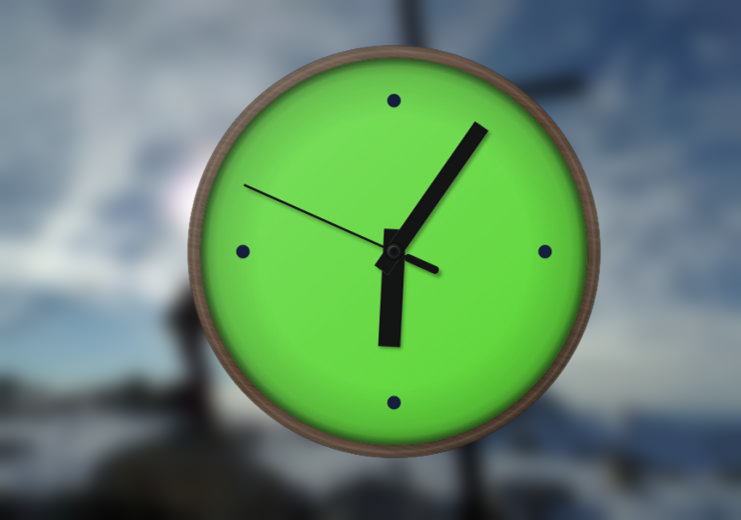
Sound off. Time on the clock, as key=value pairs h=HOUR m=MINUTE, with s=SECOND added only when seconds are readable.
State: h=6 m=5 s=49
